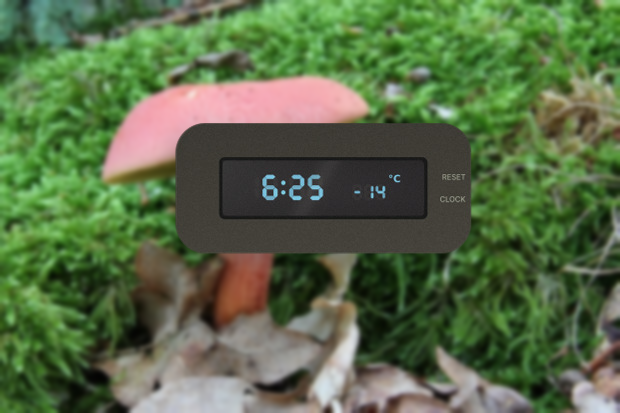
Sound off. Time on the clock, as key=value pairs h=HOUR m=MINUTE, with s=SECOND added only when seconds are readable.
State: h=6 m=25
